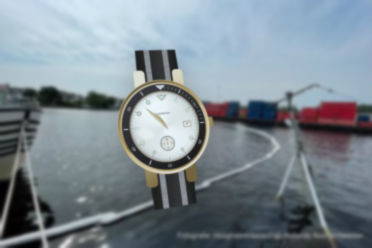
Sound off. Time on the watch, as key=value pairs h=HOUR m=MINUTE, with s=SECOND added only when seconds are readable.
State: h=10 m=53
